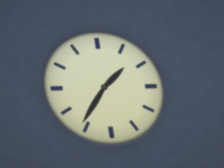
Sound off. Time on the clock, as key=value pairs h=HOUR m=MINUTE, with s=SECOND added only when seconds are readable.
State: h=1 m=36
